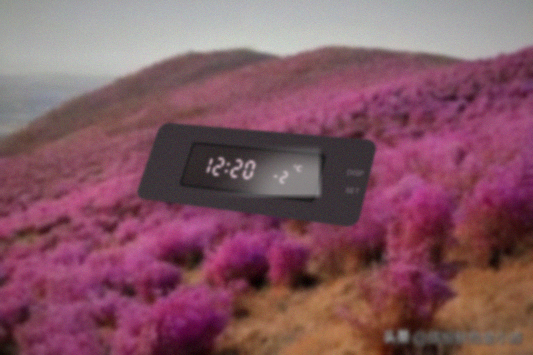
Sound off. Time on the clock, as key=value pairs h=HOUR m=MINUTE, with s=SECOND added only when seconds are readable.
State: h=12 m=20
